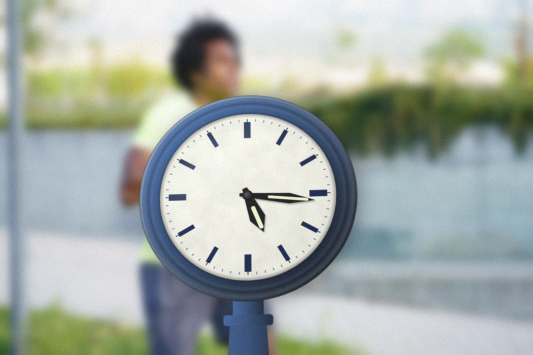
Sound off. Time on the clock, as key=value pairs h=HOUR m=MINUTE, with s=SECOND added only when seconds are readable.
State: h=5 m=16
